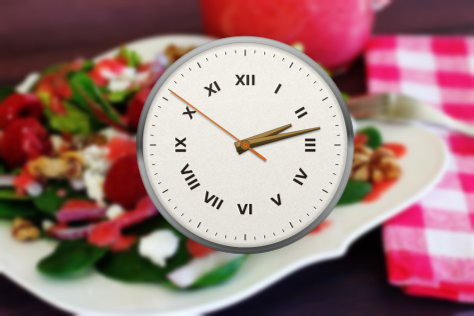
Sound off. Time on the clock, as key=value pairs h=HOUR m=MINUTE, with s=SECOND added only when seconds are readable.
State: h=2 m=12 s=51
